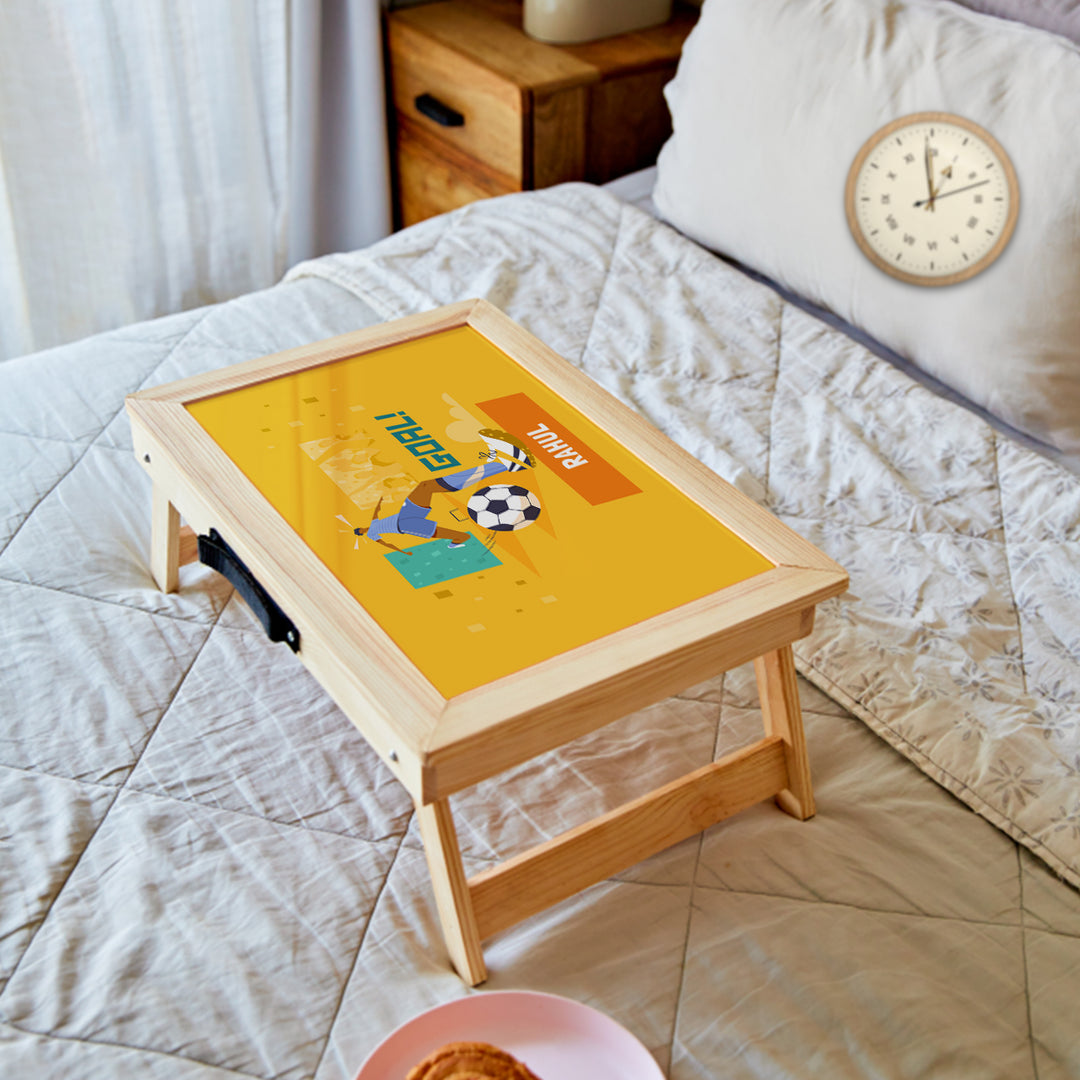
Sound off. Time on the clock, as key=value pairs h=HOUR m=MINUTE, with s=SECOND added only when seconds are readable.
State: h=12 m=59 s=12
